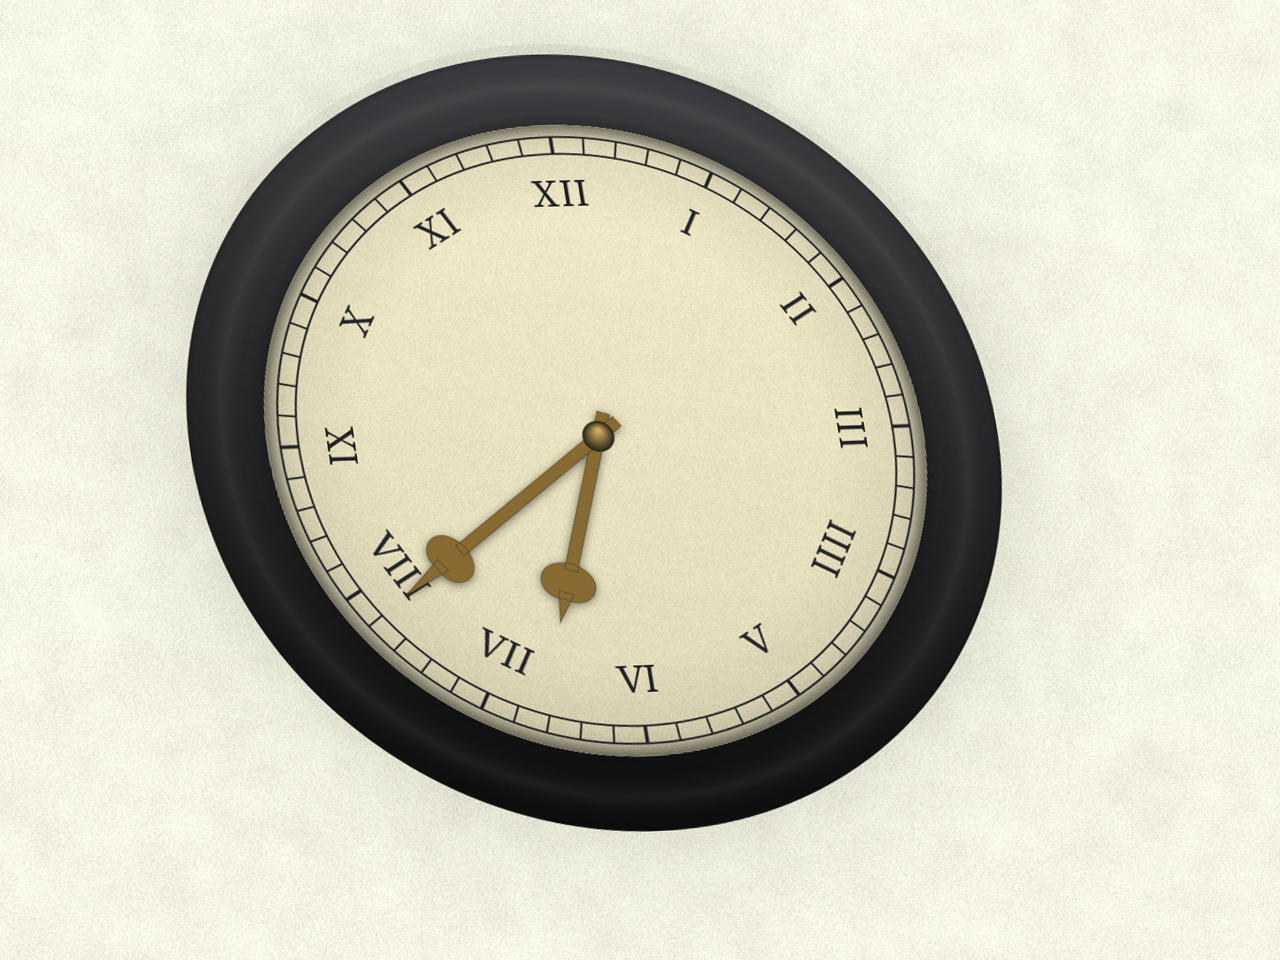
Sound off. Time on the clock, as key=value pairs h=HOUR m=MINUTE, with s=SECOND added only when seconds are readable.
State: h=6 m=39
